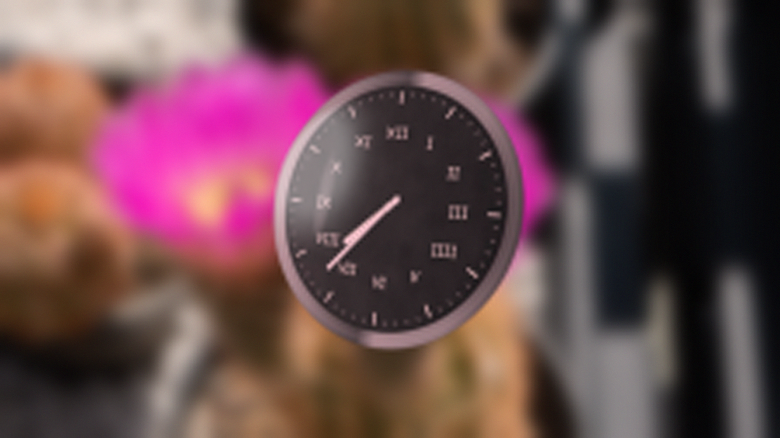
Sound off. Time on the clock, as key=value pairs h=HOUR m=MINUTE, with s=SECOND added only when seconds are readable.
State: h=7 m=37
